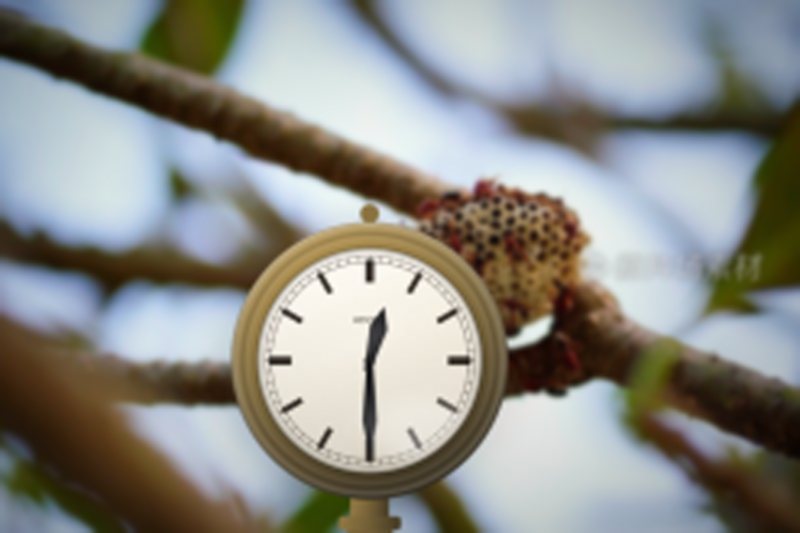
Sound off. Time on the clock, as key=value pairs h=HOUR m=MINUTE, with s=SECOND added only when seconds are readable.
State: h=12 m=30
